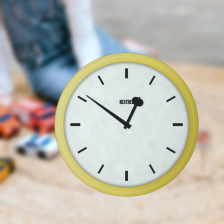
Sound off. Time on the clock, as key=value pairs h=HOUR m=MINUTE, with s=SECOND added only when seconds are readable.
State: h=12 m=51
